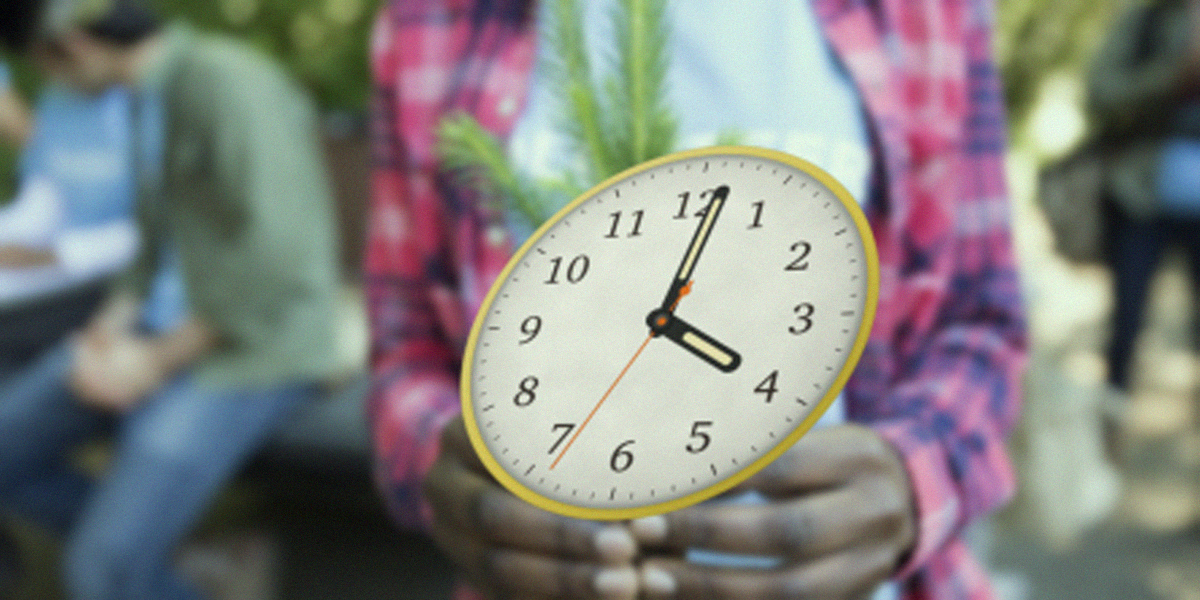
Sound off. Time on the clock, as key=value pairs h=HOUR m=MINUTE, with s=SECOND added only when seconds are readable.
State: h=4 m=1 s=34
